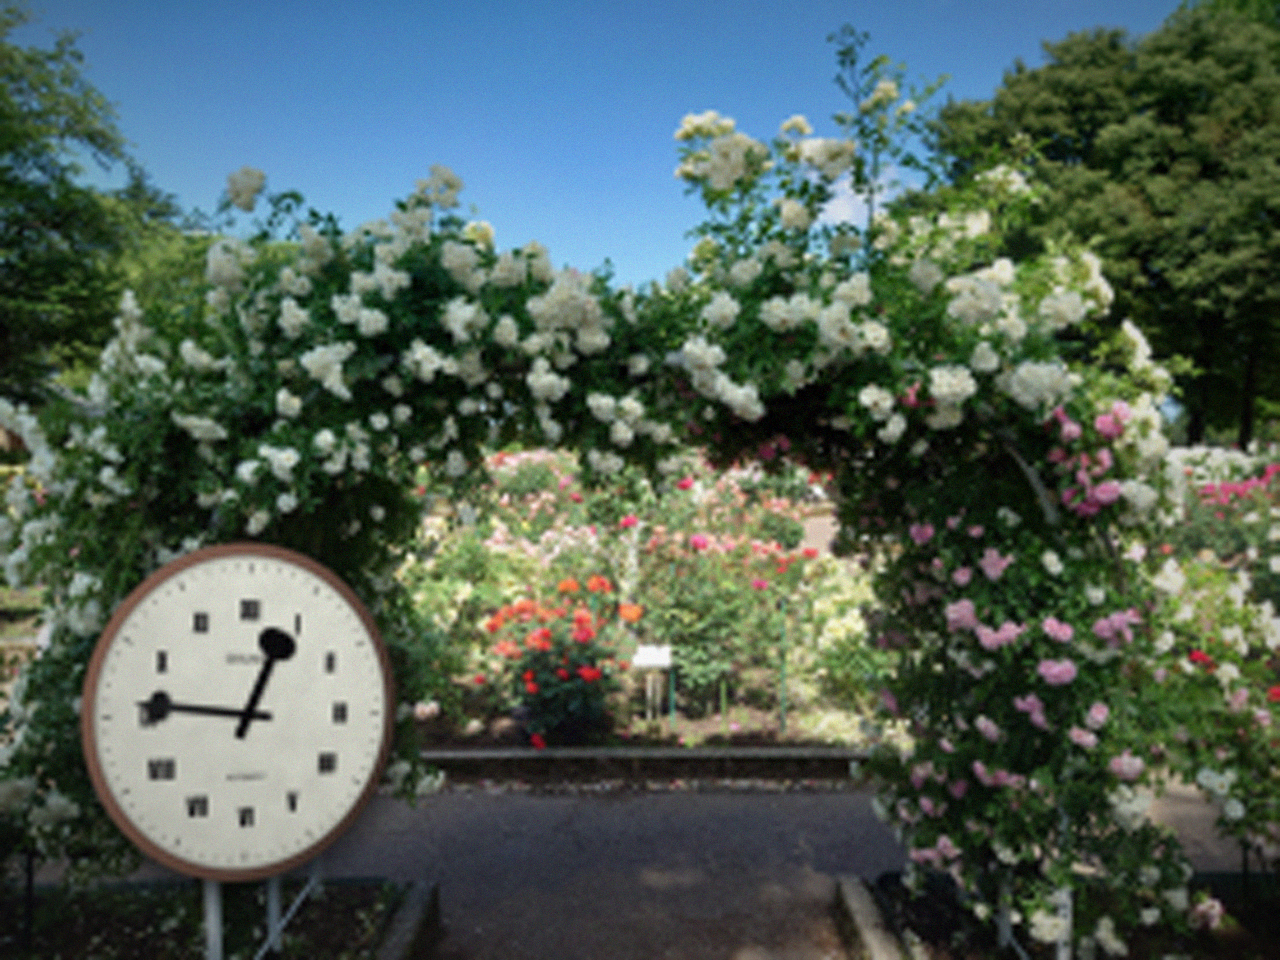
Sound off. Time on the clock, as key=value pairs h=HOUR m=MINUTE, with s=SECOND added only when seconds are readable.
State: h=12 m=46
